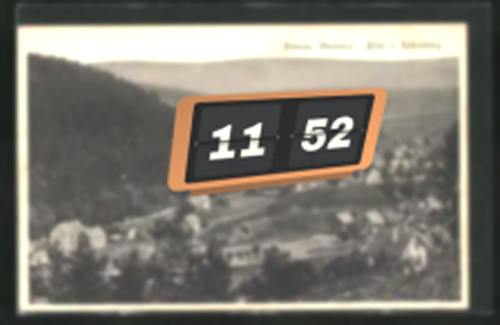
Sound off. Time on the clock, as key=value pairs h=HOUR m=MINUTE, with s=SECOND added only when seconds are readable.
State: h=11 m=52
